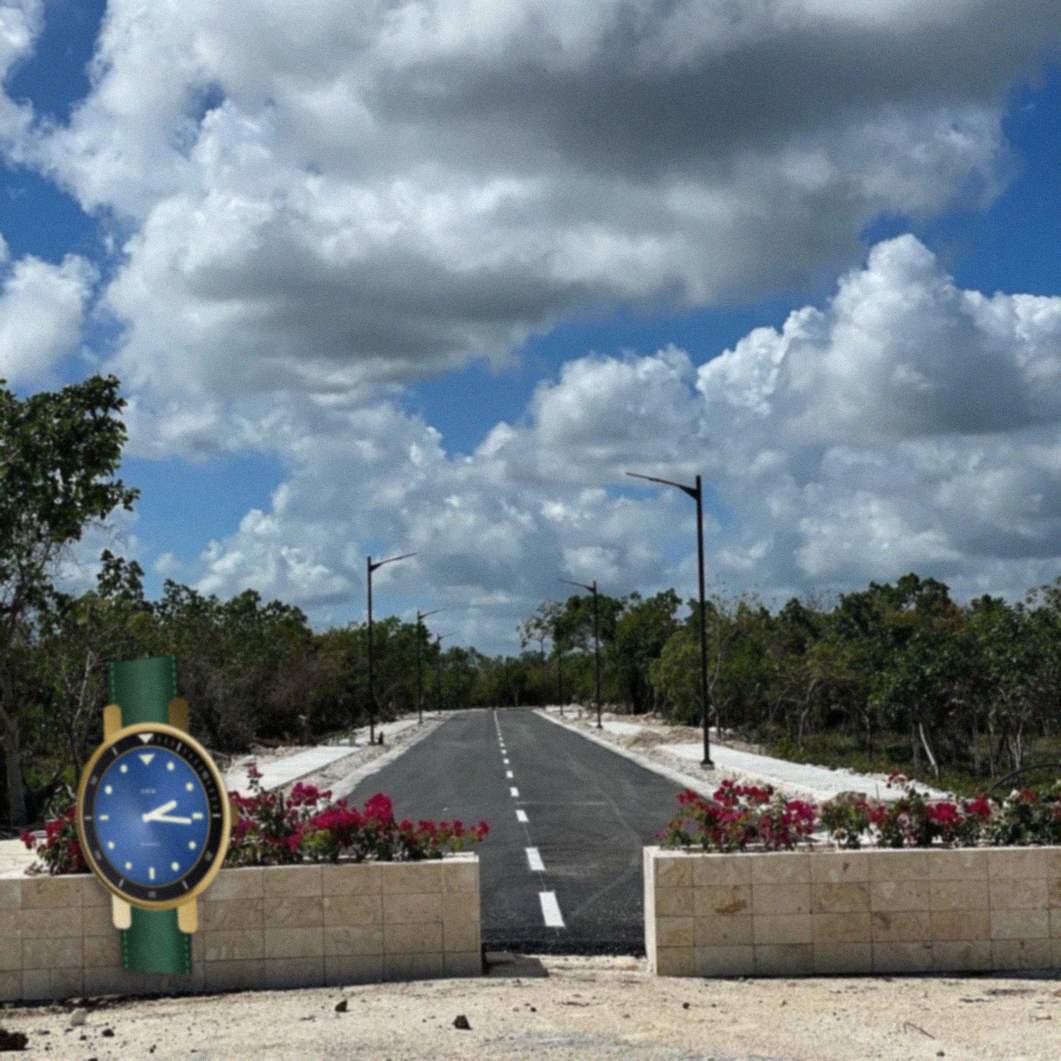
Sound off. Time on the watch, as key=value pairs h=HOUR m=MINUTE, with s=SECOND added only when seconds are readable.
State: h=2 m=16
